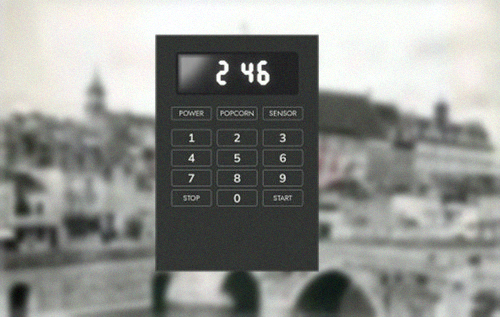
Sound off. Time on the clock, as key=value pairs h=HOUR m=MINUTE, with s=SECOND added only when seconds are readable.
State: h=2 m=46
